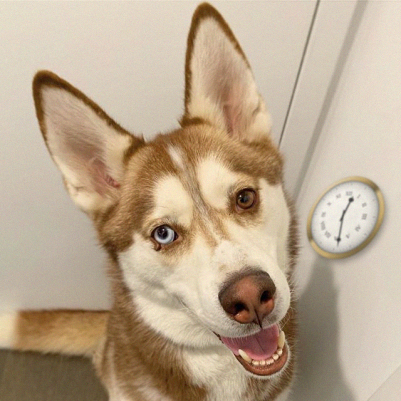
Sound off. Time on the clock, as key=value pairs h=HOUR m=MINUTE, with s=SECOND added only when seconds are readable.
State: h=12 m=29
